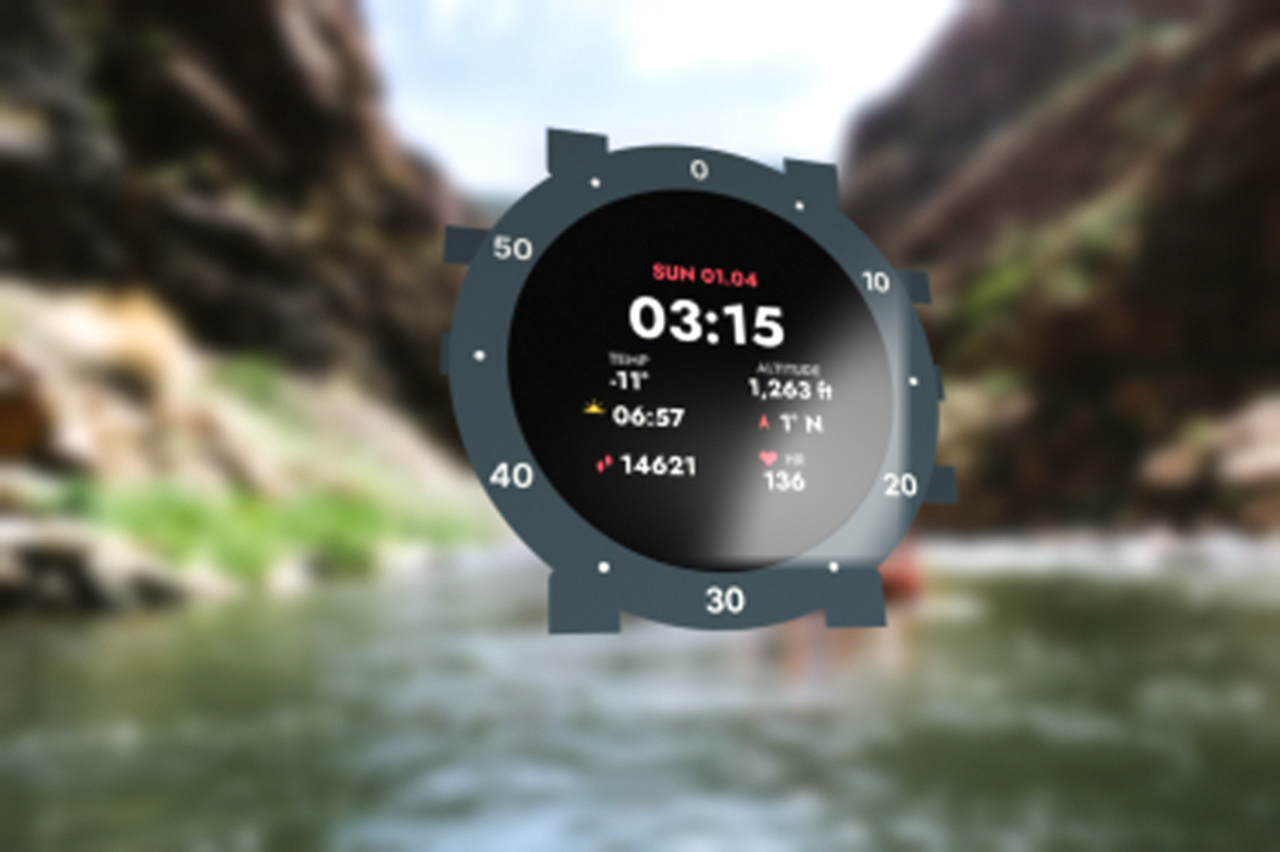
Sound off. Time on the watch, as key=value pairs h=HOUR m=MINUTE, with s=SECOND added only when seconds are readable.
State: h=3 m=15
